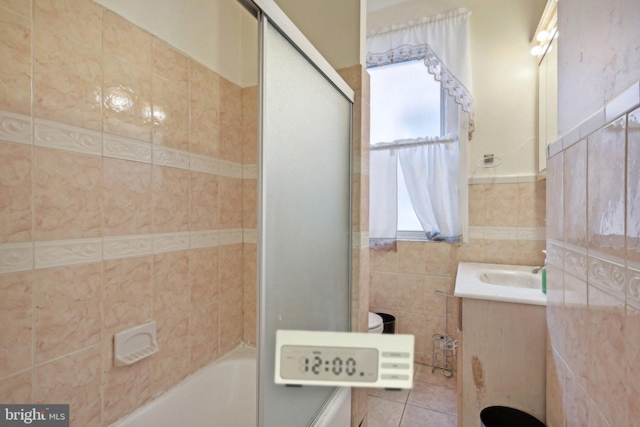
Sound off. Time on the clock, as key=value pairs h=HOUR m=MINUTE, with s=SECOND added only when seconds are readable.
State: h=12 m=0
